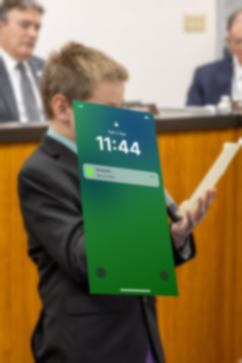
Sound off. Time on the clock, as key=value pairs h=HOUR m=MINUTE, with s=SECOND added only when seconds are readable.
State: h=11 m=44
